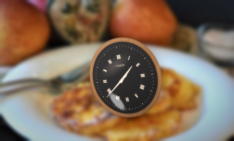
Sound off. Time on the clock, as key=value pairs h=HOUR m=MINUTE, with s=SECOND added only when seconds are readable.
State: h=1 m=39
